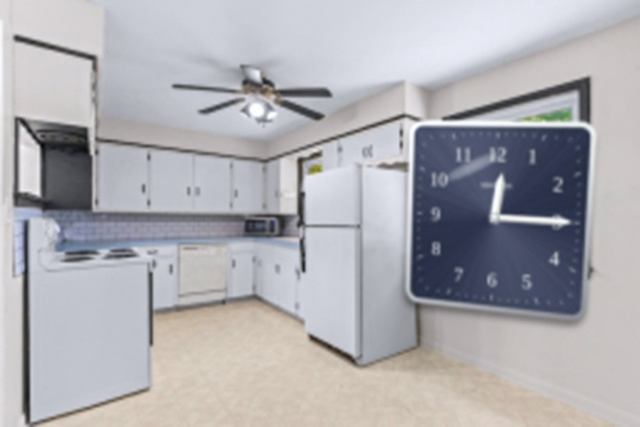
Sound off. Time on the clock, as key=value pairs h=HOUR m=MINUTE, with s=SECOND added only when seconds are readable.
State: h=12 m=15
